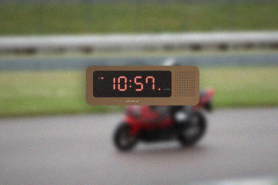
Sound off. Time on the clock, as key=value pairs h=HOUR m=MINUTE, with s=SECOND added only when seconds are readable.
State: h=10 m=57
